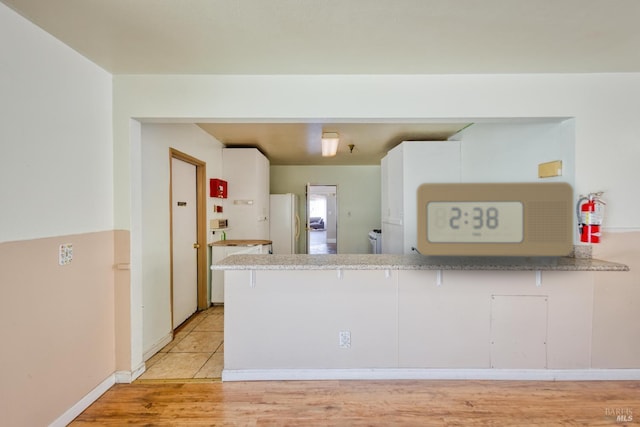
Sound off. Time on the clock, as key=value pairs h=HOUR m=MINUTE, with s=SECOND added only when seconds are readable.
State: h=2 m=38
